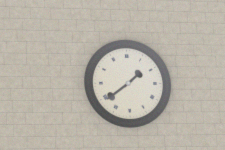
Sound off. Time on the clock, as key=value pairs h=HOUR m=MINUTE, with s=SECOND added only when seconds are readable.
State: h=1 m=39
